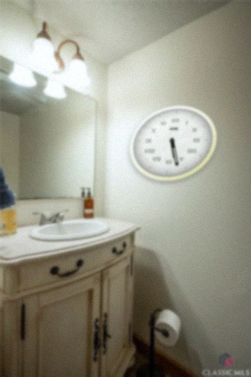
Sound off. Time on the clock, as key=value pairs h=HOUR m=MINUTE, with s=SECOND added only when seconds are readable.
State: h=5 m=27
